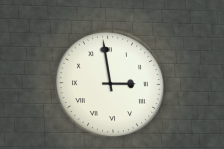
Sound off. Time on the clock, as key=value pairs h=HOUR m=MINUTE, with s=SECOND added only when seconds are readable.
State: h=2 m=59
